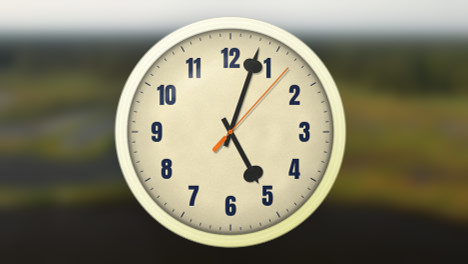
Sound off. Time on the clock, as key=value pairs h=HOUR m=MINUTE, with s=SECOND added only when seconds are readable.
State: h=5 m=3 s=7
